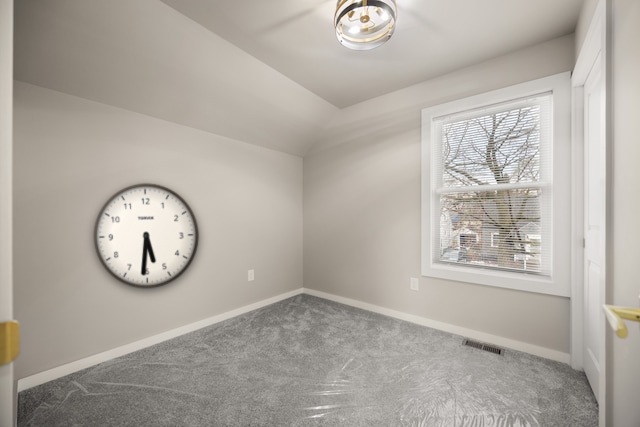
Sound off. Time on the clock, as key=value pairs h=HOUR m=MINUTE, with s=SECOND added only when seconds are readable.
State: h=5 m=31
